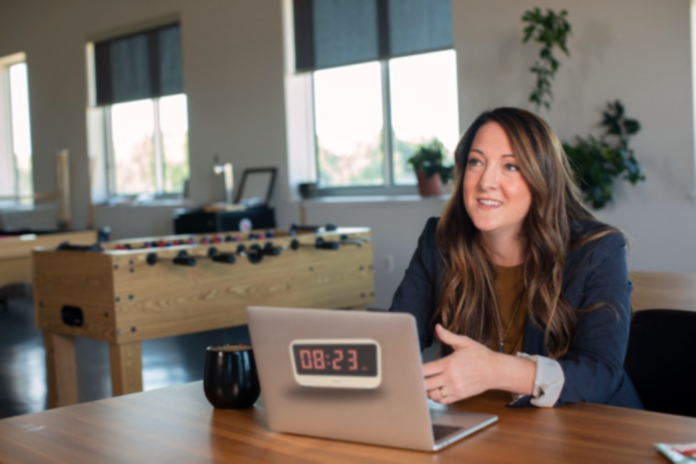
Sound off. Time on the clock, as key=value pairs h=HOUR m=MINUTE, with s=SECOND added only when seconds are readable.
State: h=8 m=23
